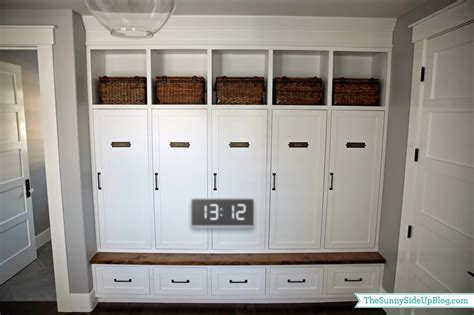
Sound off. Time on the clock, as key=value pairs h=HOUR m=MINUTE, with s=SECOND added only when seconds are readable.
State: h=13 m=12
